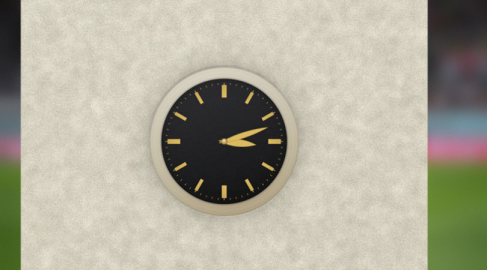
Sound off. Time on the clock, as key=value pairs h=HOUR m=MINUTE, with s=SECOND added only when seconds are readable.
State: h=3 m=12
